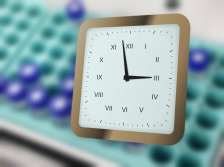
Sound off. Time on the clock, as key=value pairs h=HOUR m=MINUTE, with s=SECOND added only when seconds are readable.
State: h=2 m=58
